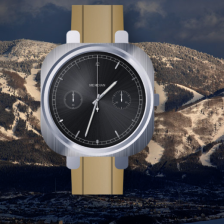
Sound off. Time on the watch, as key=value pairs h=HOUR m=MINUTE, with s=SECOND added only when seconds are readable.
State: h=1 m=33
